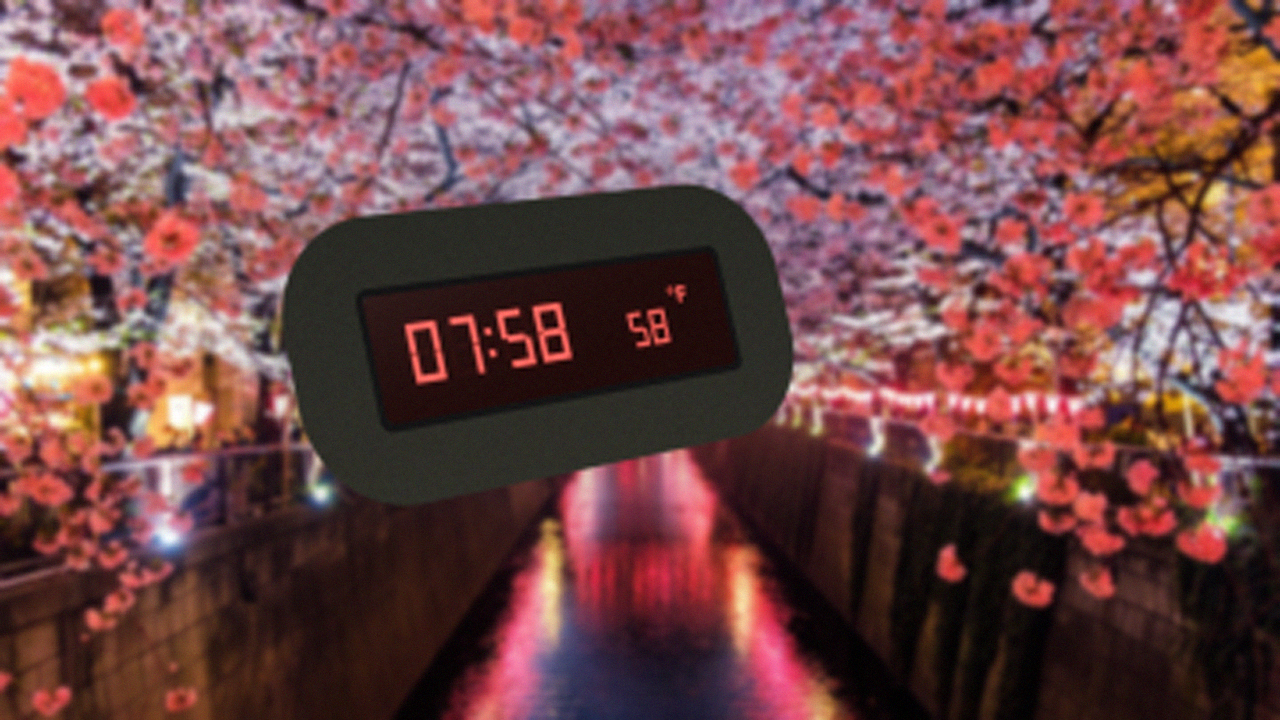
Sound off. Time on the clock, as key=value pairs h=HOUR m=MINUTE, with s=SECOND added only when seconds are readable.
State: h=7 m=58
